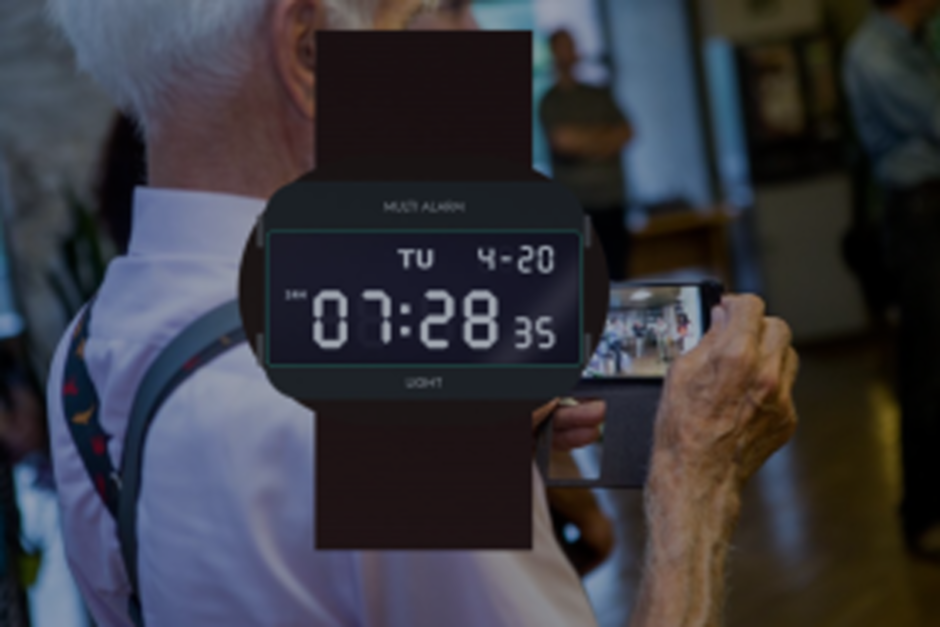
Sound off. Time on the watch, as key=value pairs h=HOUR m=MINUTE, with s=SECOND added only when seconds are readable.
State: h=7 m=28 s=35
